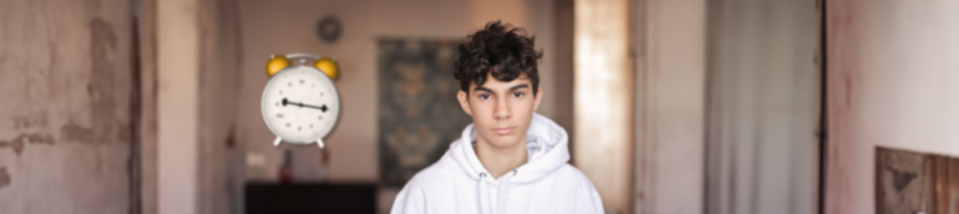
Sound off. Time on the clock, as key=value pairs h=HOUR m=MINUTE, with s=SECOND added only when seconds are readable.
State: h=9 m=16
